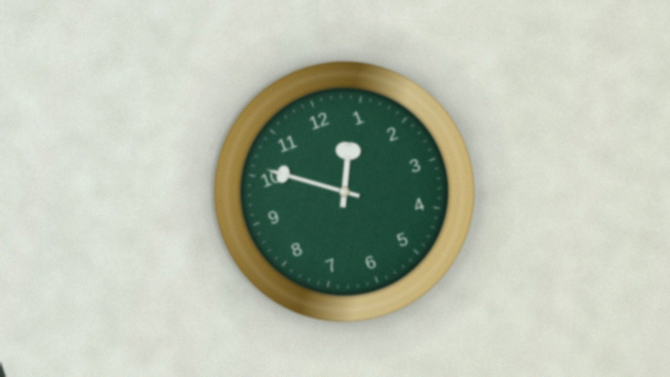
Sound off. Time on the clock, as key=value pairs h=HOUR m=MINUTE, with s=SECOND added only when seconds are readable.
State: h=12 m=51
